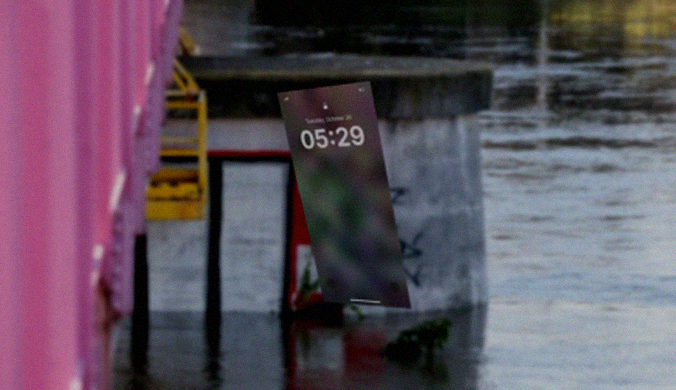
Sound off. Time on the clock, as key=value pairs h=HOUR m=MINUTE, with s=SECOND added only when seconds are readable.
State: h=5 m=29
